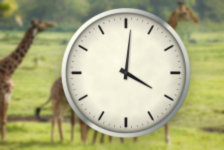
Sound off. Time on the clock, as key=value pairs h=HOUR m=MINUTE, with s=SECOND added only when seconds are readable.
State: h=4 m=1
